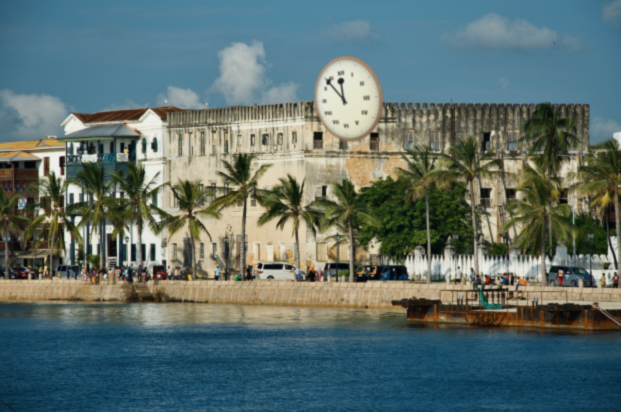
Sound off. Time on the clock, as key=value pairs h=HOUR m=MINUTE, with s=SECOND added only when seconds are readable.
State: h=11 m=53
